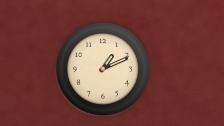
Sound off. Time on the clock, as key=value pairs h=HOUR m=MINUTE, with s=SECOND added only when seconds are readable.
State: h=1 m=11
